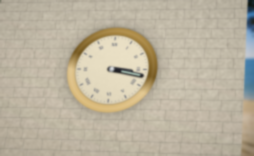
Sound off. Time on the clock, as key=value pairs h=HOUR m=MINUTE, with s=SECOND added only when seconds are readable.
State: h=3 m=17
